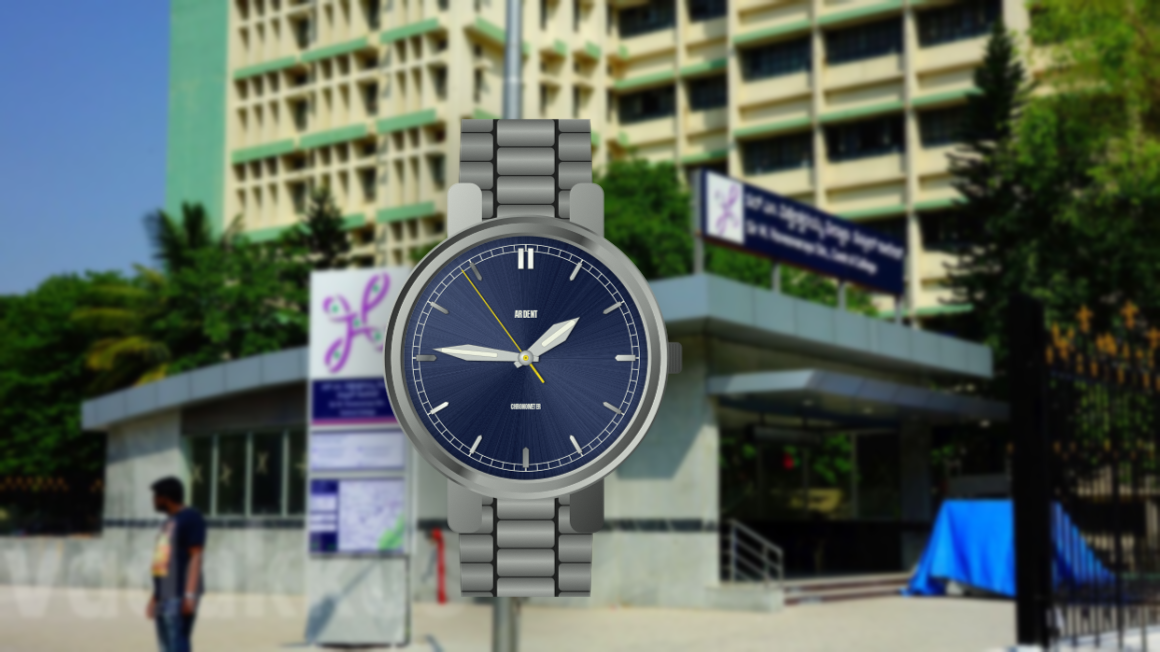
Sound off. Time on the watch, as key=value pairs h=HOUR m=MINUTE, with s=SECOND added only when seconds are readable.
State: h=1 m=45 s=54
